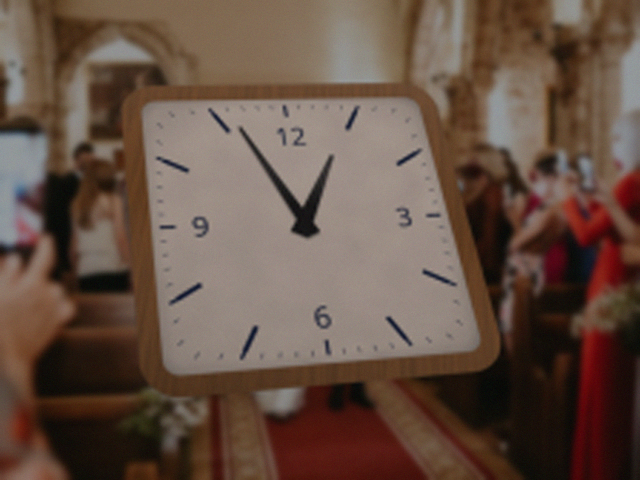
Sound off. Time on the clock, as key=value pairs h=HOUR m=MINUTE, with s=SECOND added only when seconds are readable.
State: h=12 m=56
